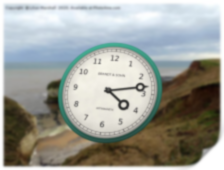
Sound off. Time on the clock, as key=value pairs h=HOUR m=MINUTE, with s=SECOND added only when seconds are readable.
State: h=4 m=13
